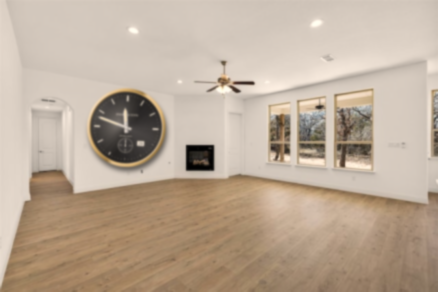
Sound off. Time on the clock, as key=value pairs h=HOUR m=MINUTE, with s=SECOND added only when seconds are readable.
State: h=11 m=48
